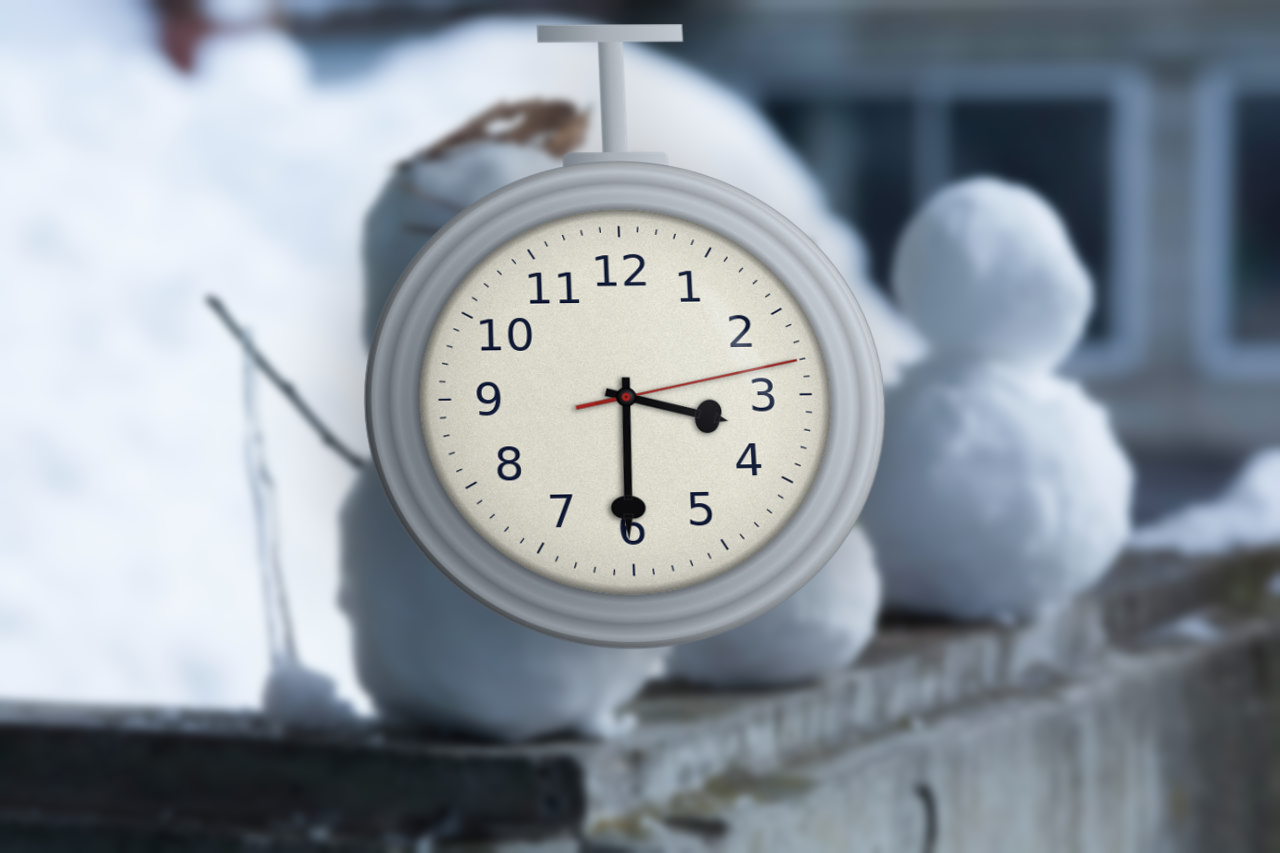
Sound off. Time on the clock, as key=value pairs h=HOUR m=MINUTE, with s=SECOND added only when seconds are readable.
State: h=3 m=30 s=13
